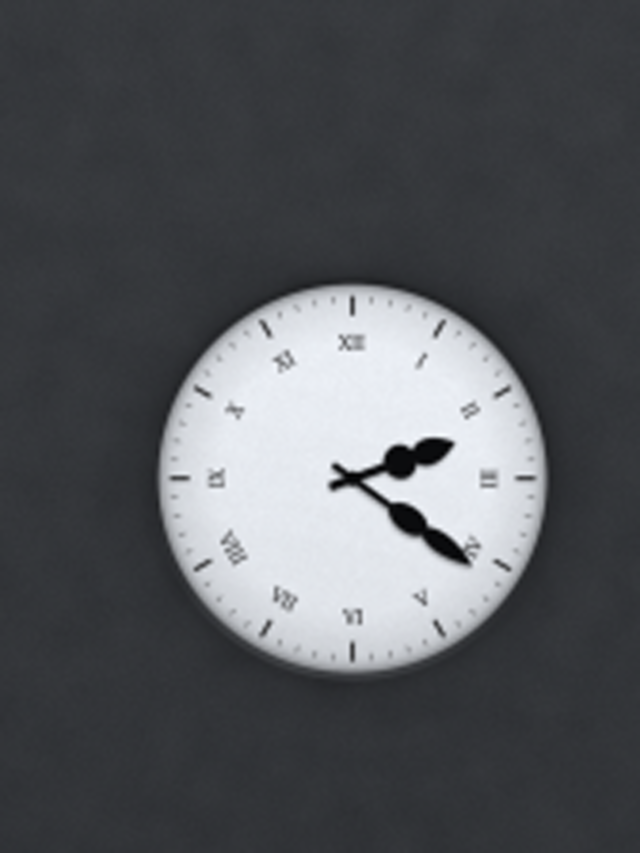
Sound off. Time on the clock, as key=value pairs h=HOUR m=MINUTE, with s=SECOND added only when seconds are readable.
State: h=2 m=21
